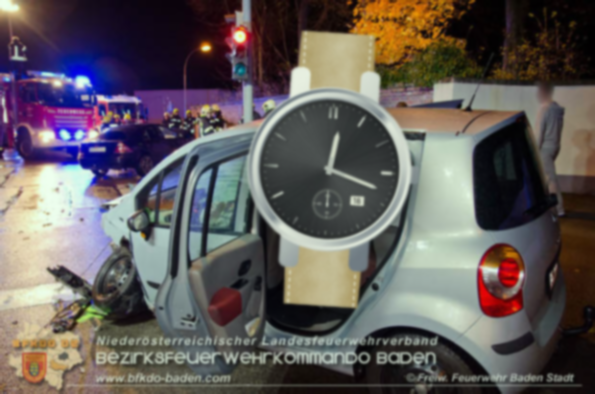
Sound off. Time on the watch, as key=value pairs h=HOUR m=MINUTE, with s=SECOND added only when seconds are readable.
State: h=12 m=18
